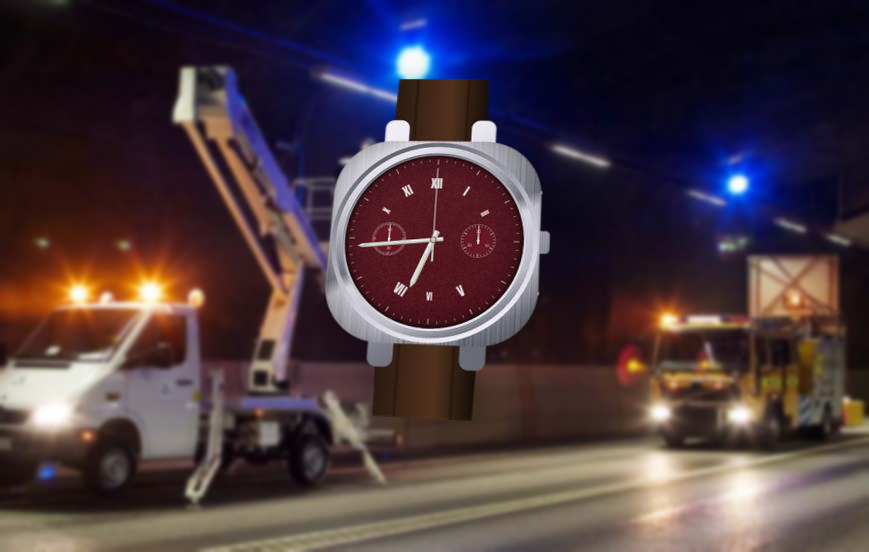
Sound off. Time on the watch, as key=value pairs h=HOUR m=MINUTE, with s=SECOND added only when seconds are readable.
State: h=6 m=44
